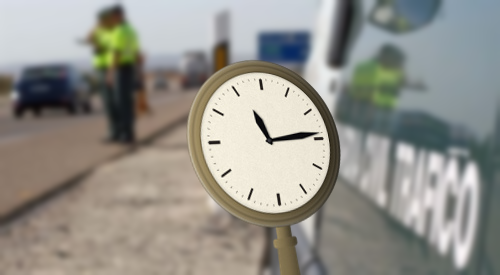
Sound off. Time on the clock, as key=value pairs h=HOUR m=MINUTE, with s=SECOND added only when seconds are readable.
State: h=11 m=14
